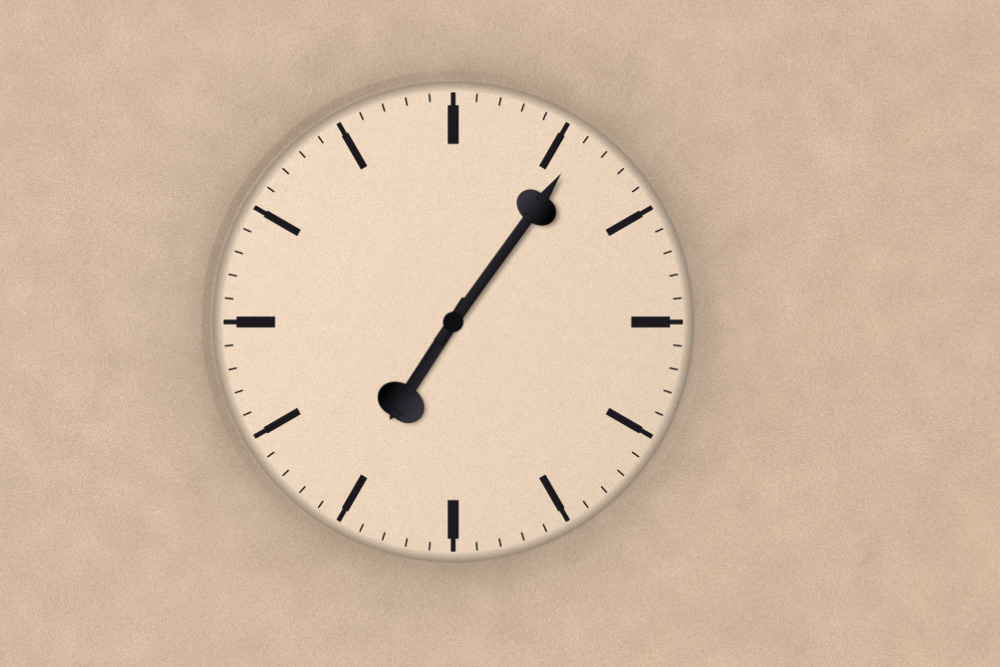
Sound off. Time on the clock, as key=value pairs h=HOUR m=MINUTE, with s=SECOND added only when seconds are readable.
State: h=7 m=6
